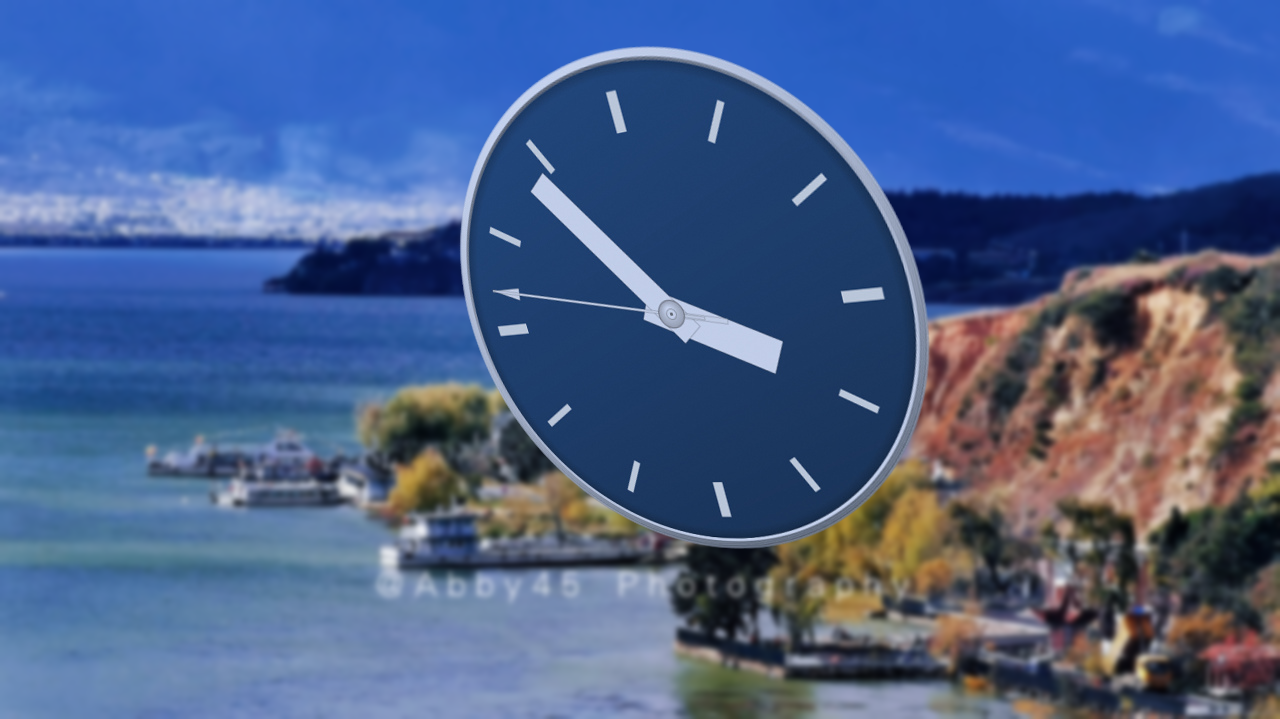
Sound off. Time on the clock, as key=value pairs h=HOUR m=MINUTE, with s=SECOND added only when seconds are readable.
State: h=3 m=53 s=47
